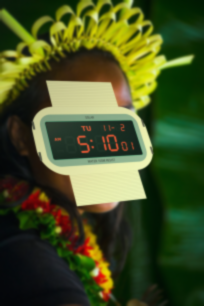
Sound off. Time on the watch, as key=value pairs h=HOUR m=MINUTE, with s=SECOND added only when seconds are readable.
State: h=5 m=10
